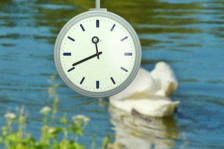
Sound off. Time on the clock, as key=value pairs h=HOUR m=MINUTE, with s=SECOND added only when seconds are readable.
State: h=11 m=41
